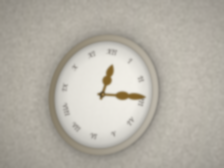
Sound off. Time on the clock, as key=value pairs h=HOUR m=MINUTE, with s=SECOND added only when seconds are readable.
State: h=12 m=14
